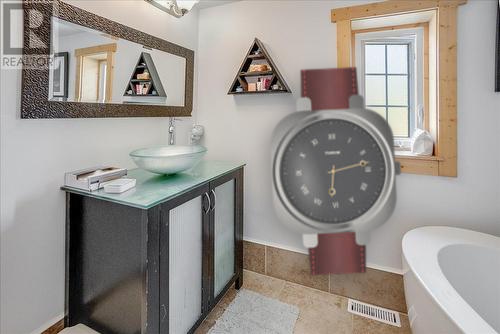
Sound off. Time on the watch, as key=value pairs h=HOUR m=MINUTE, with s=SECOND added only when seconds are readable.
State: h=6 m=13
